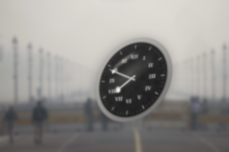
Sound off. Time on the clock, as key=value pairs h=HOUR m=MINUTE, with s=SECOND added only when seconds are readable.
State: h=7 m=49
